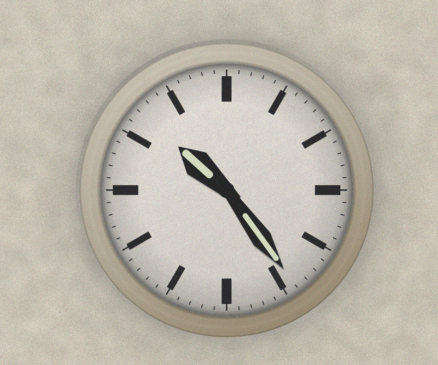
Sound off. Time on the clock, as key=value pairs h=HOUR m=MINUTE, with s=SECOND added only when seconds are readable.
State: h=10 m=24
